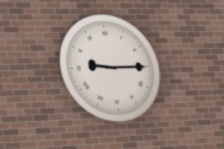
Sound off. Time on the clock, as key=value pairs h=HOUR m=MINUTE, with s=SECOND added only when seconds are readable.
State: h=9 m=15
